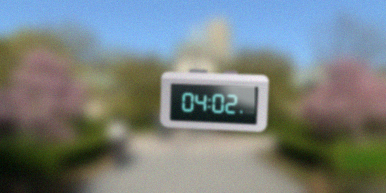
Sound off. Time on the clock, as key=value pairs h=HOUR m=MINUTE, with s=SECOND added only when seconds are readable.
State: h=4 m=2
